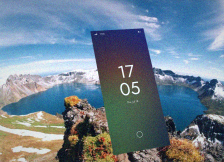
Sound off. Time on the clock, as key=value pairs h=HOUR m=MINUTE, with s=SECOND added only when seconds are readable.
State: h=17 m=5
